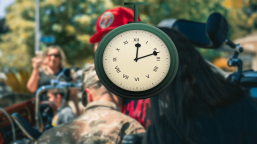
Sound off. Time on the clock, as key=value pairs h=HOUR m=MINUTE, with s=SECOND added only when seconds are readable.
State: h=12 m=12
